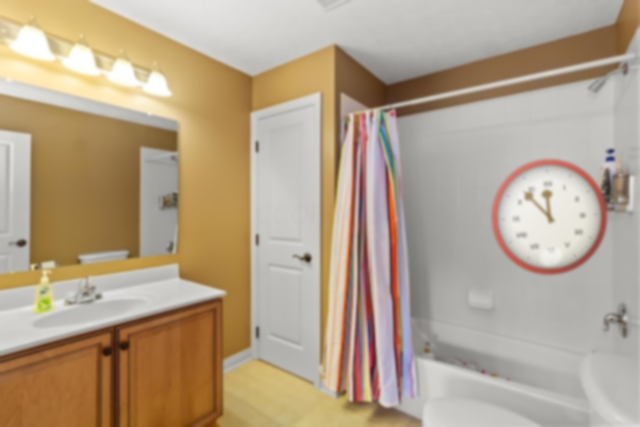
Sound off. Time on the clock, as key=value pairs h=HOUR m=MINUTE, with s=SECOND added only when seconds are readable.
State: h=11 m=53
